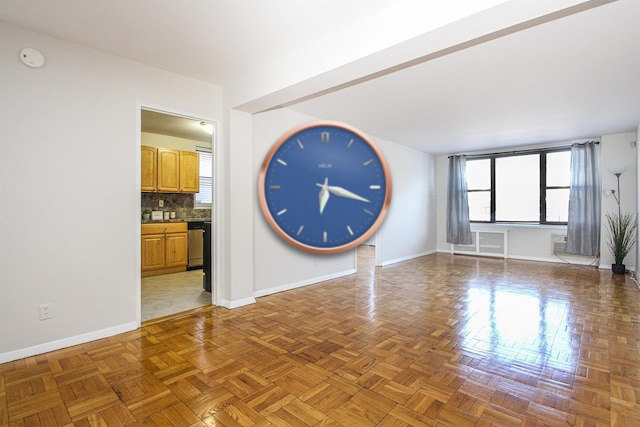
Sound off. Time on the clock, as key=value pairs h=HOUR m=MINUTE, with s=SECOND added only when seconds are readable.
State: h=6 m=18
